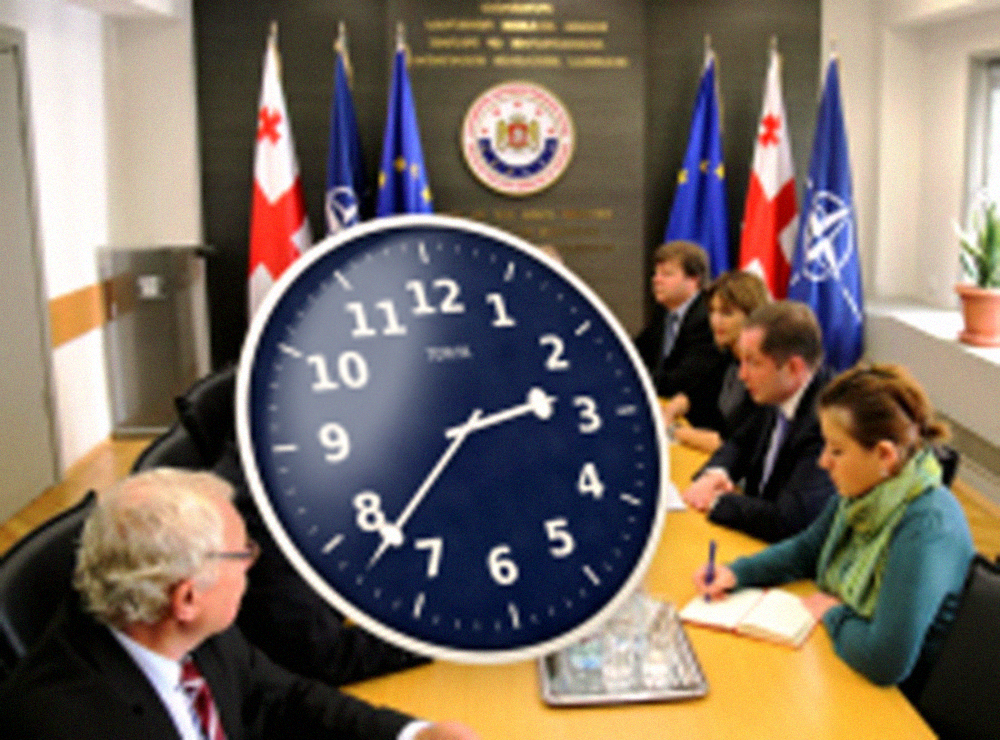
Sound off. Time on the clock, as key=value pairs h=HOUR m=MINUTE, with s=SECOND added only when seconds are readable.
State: h=2 m=38
